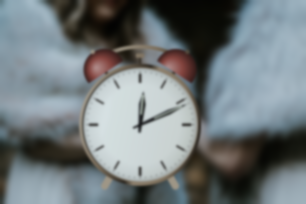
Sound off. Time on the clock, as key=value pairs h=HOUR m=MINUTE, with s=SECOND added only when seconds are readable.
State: h=12 m=11
